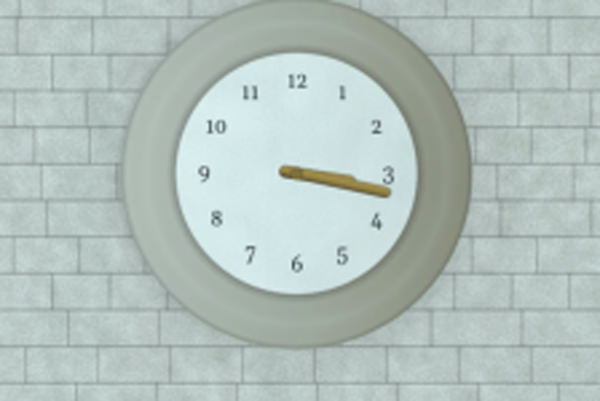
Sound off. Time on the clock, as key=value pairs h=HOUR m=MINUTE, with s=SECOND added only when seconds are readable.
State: h=3 m=17
